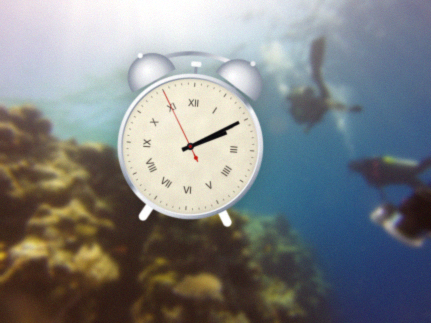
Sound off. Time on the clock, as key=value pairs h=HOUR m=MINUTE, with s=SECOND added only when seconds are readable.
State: h=2 m=9 s=55
